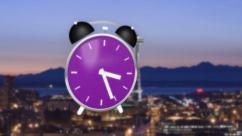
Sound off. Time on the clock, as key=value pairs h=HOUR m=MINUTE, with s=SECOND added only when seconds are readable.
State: h=3 m=26
